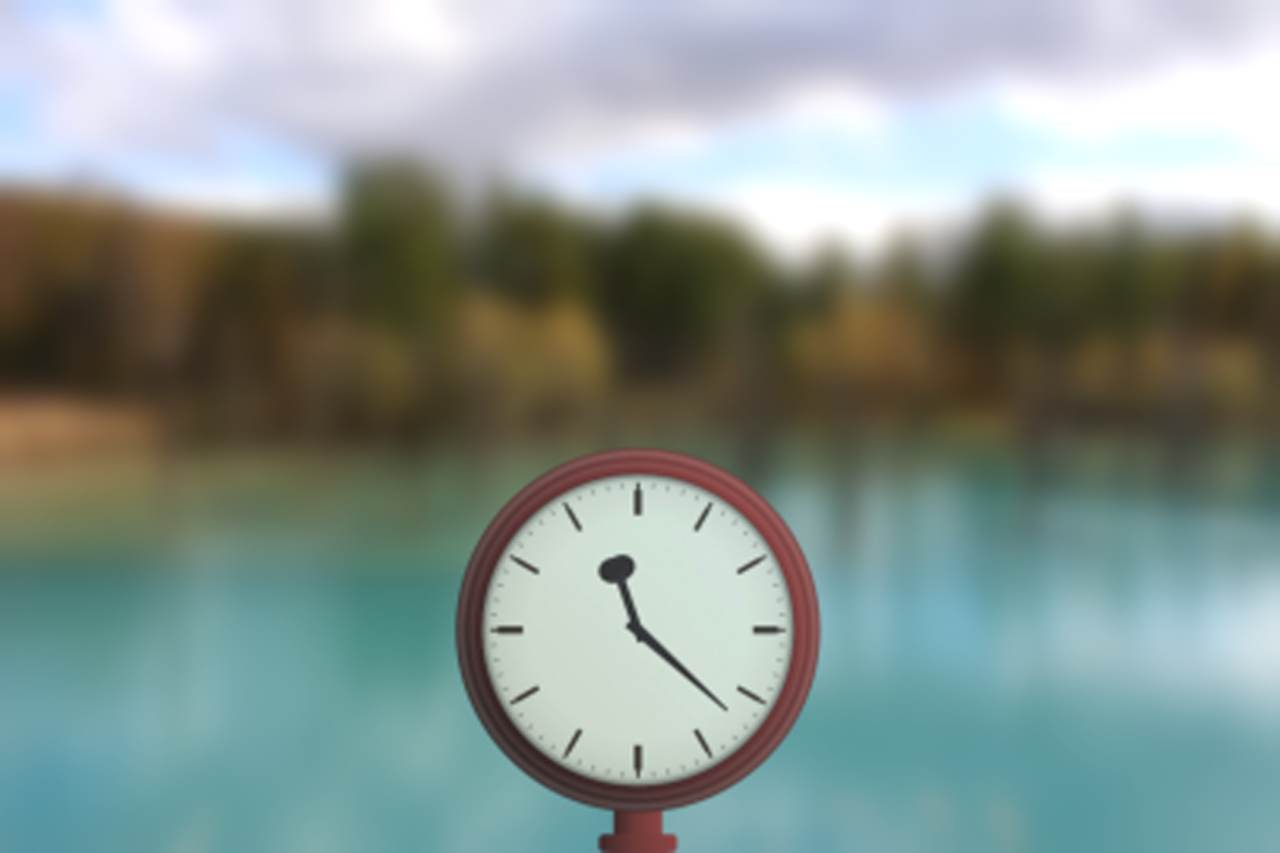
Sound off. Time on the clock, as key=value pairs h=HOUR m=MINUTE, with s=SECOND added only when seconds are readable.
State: h=11 m=22
